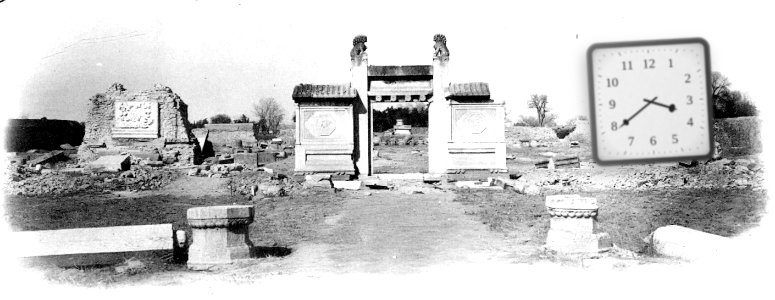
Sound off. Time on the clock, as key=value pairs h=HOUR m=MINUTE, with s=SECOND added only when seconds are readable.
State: h=3 m=39
